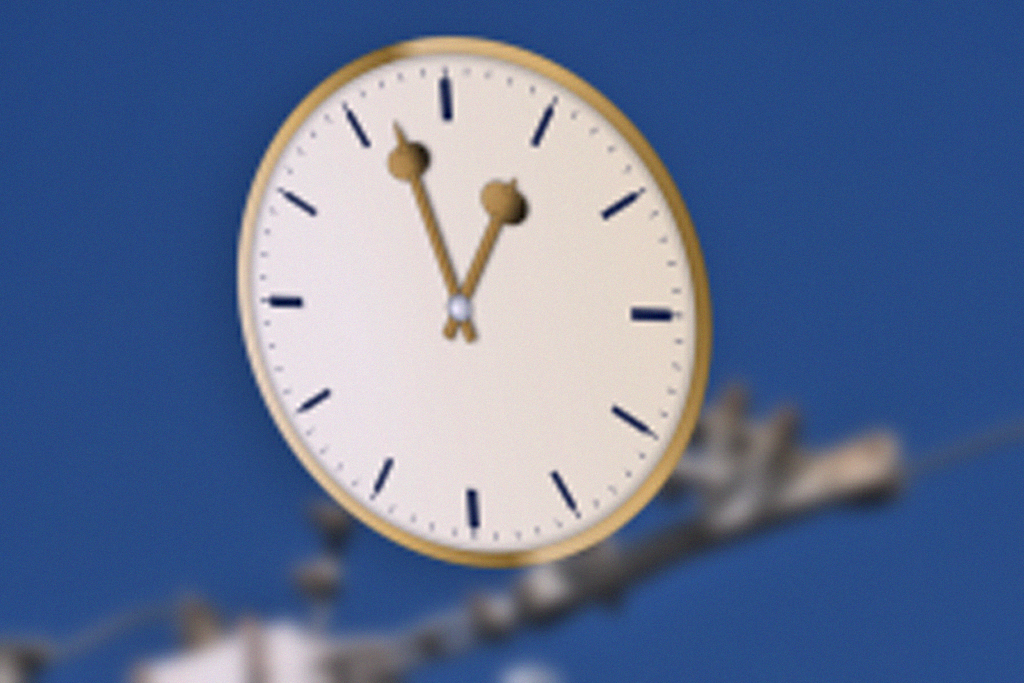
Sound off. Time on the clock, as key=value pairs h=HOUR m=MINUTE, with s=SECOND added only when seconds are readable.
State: h=12 m=57
